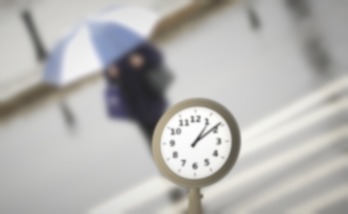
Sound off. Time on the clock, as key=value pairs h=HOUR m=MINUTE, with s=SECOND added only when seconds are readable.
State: h=1 m=9
